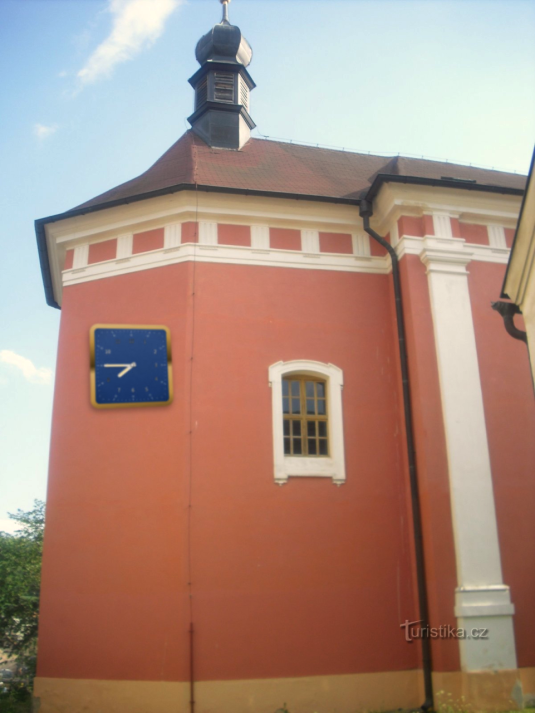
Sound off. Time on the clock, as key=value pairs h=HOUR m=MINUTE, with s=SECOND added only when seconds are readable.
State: h=7 m=45
